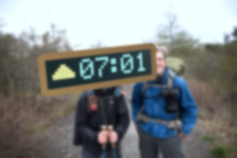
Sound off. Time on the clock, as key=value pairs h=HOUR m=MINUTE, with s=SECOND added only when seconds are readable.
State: h=7 m=1
